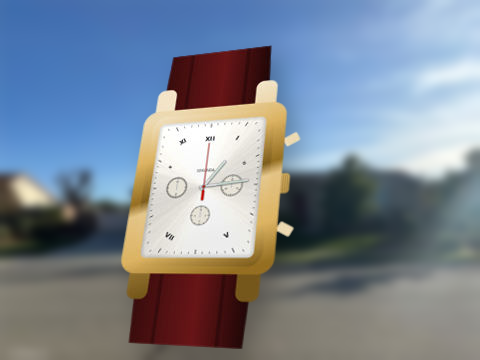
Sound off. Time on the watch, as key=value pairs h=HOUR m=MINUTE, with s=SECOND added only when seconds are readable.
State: h=1 m=14
